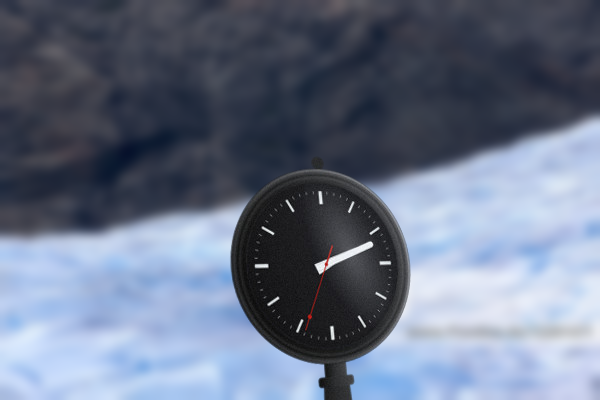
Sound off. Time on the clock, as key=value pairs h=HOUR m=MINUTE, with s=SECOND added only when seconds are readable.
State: h=2 m=11 s=34
